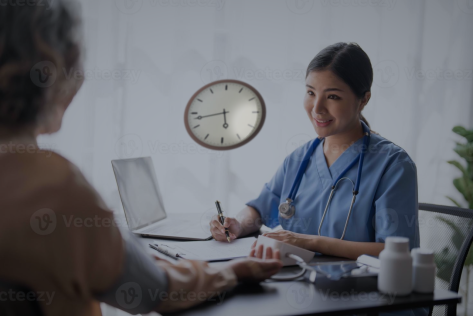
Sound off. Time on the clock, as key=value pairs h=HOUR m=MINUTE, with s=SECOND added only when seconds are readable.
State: h=5 m=43
